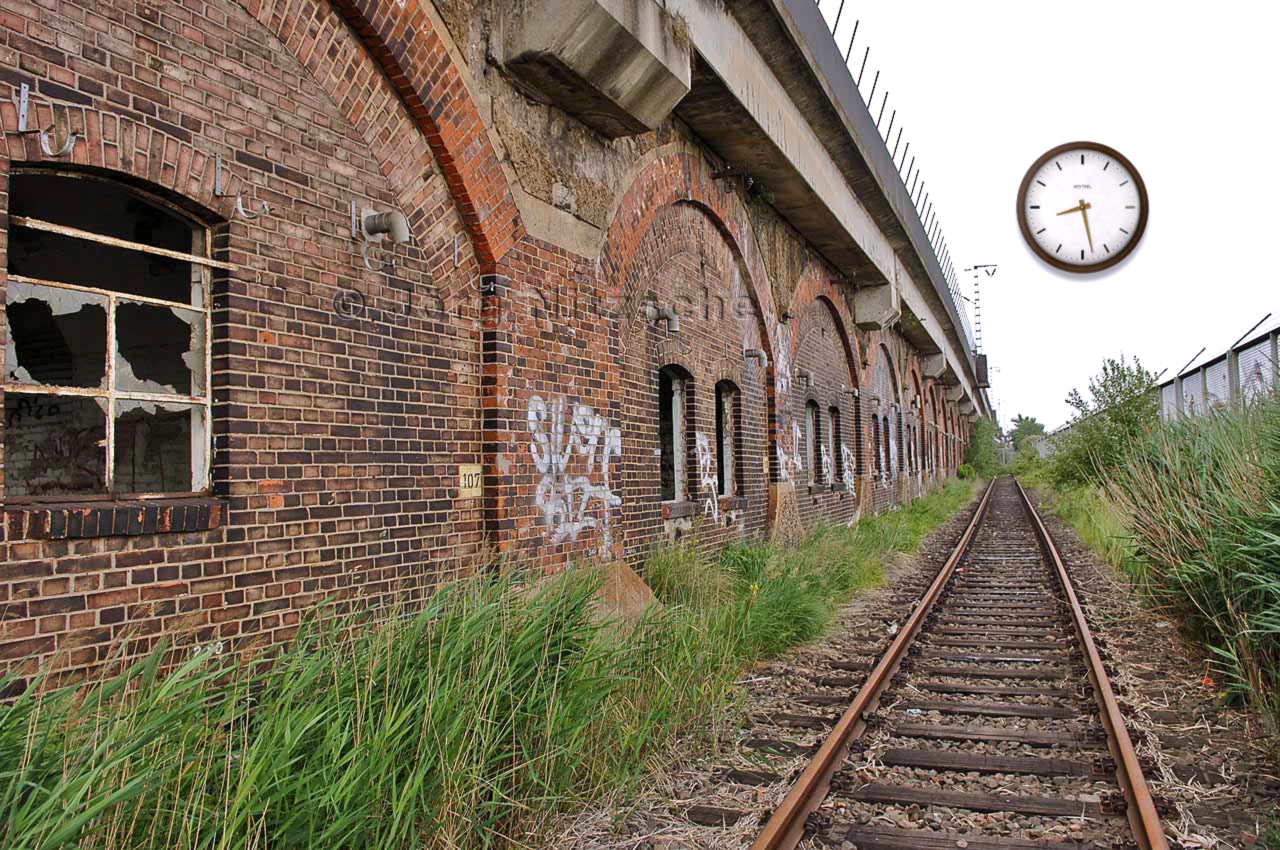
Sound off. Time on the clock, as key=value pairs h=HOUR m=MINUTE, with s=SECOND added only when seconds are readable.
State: h=8 m=28
